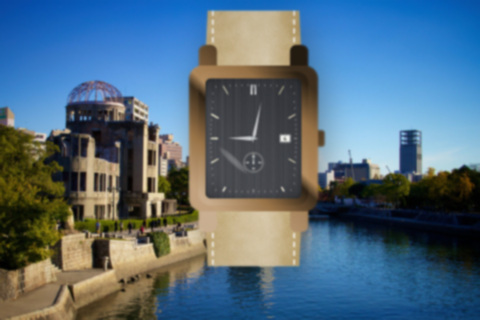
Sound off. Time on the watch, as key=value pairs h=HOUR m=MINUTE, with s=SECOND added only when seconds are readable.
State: h=9 m=2
